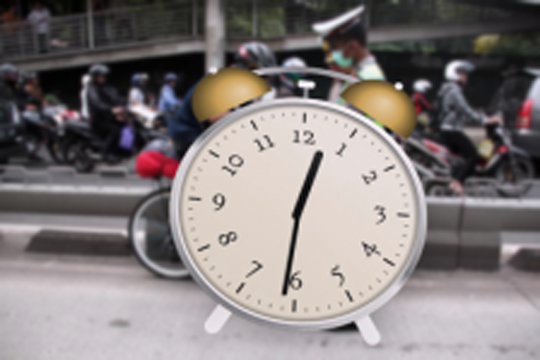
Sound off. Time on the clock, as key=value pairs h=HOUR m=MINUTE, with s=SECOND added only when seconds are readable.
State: h=12 m=31
